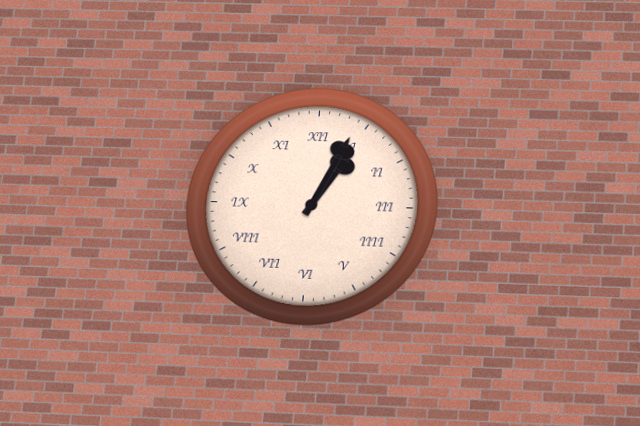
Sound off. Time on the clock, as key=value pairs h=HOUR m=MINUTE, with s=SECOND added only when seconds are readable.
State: h=1 m=4
